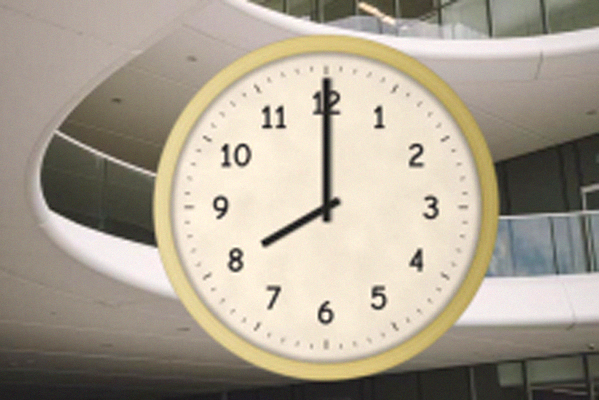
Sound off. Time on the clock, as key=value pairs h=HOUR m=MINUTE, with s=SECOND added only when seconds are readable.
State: h=8 m=0
